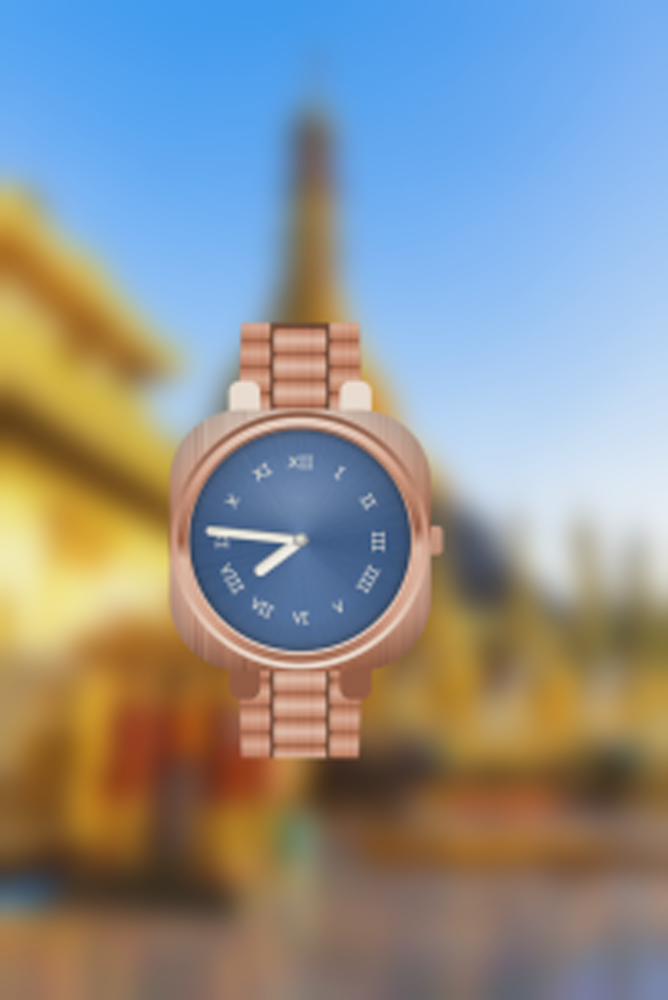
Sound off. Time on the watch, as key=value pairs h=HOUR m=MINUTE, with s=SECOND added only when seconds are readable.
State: h=7 m=46
